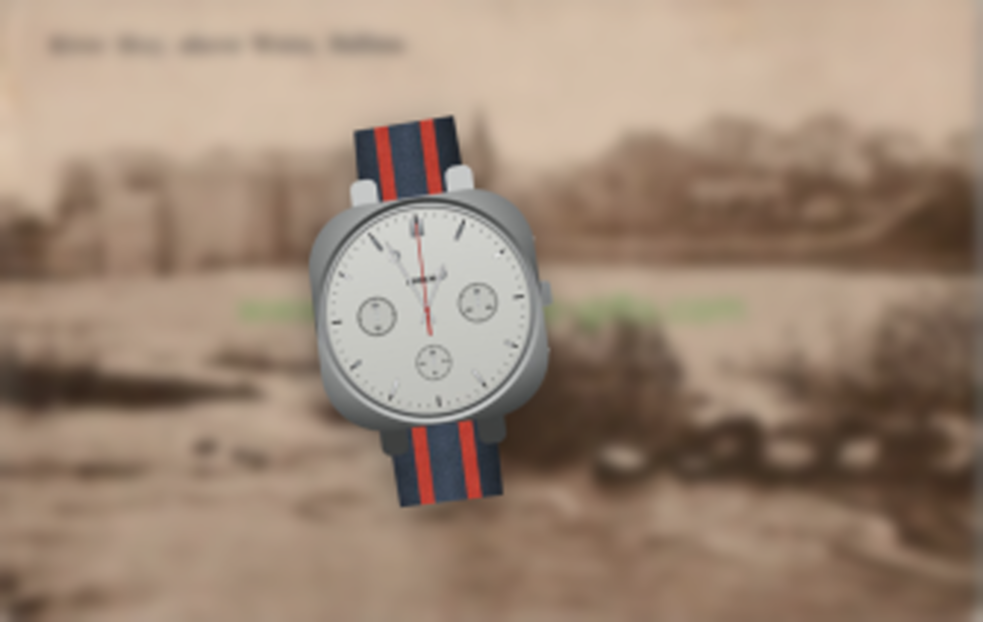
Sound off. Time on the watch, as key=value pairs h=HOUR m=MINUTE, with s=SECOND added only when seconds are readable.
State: h=12 m=56
